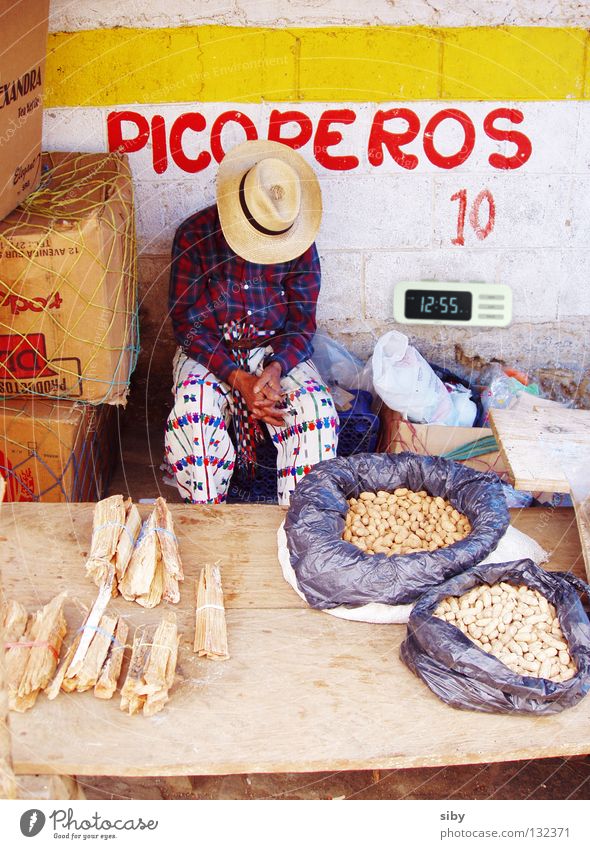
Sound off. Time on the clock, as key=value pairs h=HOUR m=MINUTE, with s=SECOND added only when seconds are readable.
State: h=12 m=55
